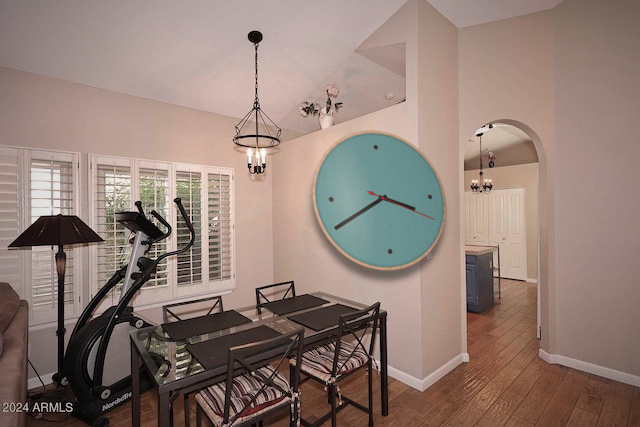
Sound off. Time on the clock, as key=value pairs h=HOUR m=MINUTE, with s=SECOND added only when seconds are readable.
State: h=3 m=40 s=19
